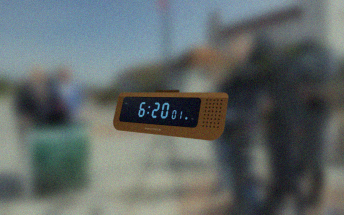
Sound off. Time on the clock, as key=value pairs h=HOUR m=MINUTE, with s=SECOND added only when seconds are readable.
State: h=6 m=20 s=1
